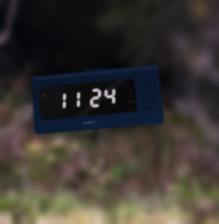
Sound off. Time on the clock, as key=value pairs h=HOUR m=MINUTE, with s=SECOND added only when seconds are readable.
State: h=11 m=24
